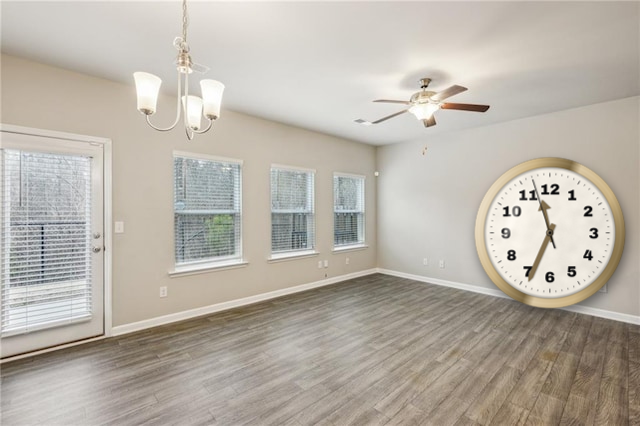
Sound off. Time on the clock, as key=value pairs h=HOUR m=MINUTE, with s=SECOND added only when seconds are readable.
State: h=11 m=33 s=57
